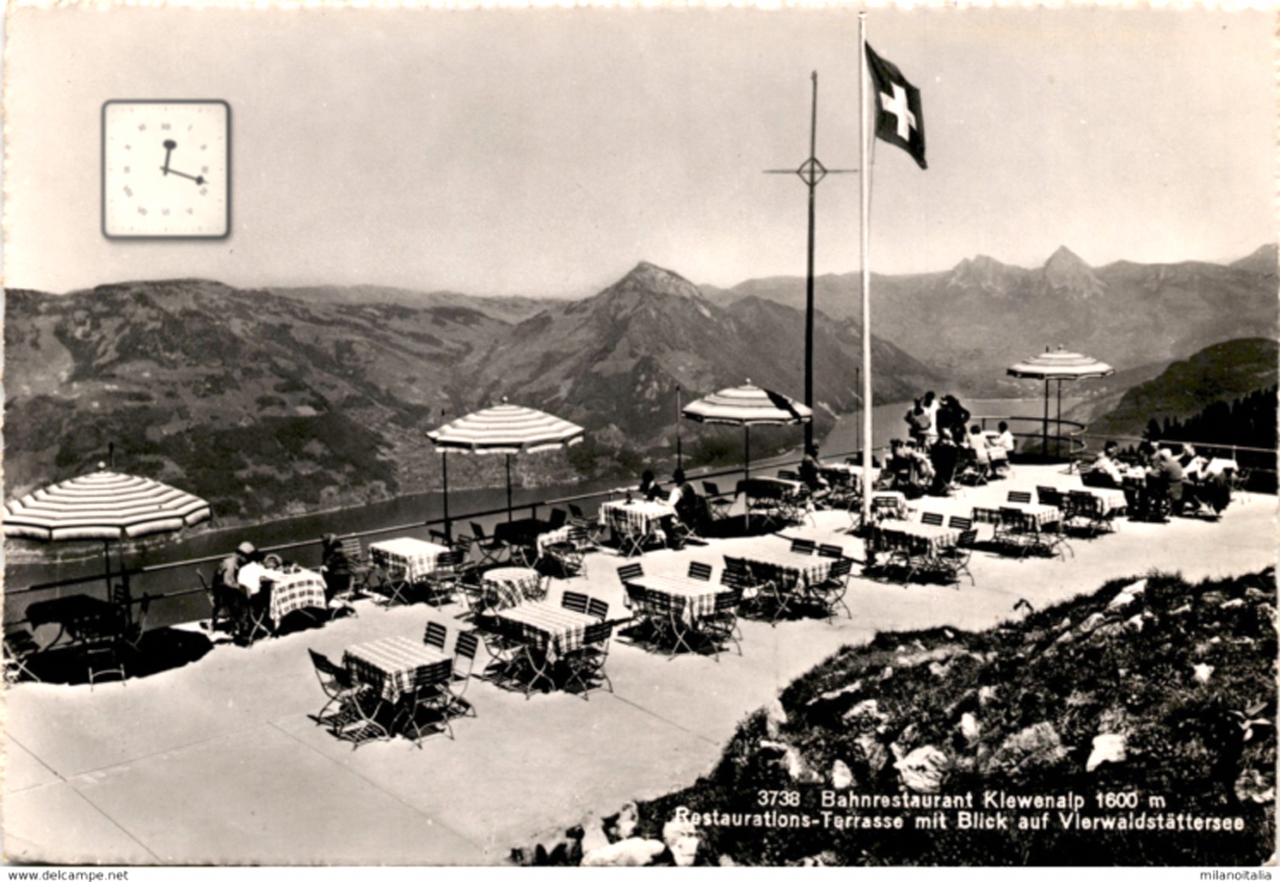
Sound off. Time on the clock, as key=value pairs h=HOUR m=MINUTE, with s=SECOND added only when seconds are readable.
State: h=12 m=18
